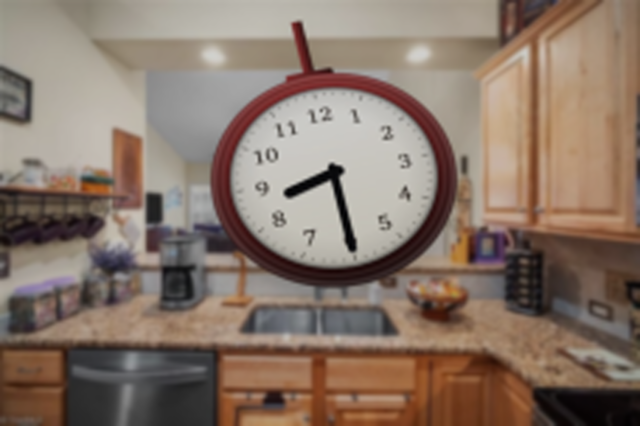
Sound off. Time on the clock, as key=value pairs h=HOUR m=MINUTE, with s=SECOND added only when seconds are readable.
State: h=8 m=30
